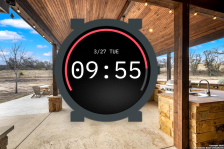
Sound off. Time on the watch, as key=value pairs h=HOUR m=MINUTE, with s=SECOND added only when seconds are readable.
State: h=9 m=55
